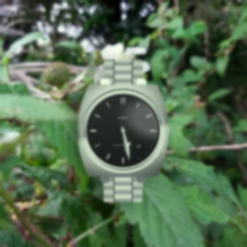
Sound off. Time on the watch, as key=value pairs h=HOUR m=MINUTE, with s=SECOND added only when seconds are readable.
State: h=5 m=28
